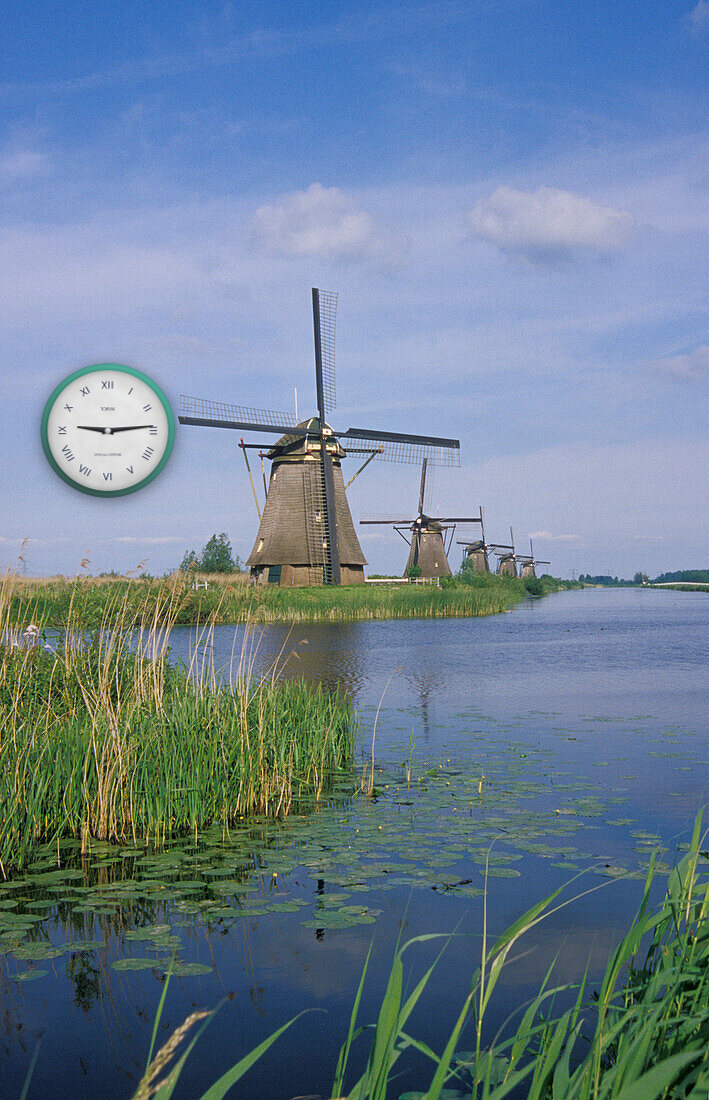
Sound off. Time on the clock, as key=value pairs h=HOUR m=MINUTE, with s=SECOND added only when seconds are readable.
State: h=9 m=14
